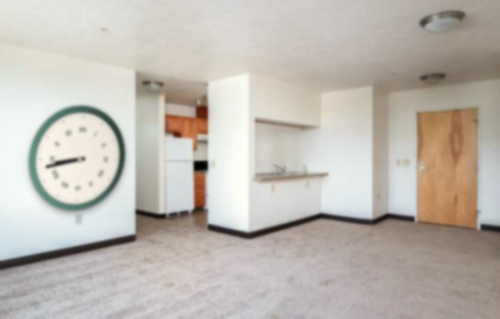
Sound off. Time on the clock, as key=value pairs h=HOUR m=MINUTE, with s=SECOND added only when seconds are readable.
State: h=8 m=43
